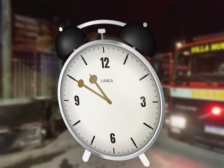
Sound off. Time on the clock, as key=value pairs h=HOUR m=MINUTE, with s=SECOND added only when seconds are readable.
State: h=10 m=50
